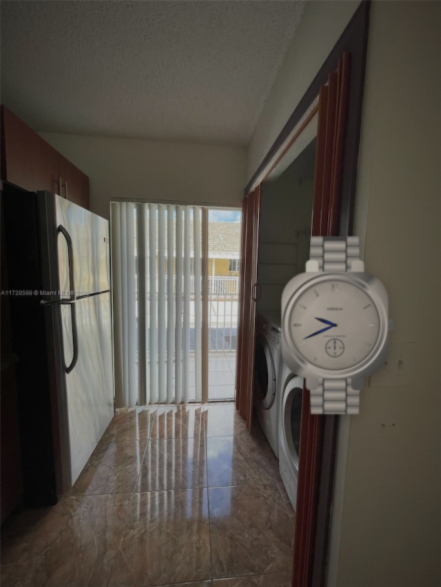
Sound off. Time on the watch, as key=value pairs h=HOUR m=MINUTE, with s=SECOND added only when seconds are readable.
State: h=9 m=41
